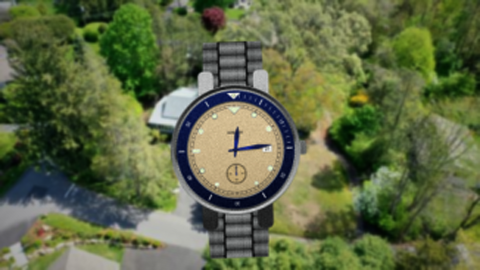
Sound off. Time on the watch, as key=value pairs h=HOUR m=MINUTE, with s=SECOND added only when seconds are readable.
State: h=12 m=14
